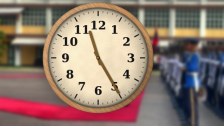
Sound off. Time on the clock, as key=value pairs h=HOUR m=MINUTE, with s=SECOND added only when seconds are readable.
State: h=11 m=25
